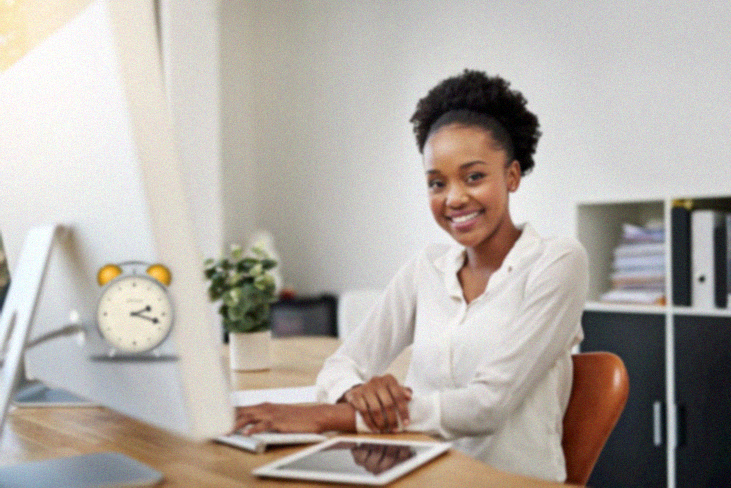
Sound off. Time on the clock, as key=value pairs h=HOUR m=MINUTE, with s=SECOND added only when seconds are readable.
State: h=2 m=18
